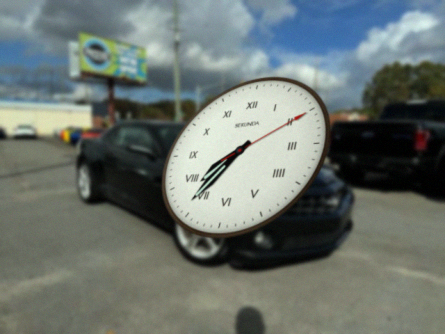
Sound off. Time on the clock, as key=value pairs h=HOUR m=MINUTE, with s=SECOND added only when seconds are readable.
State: h=7 m=36 s=10
